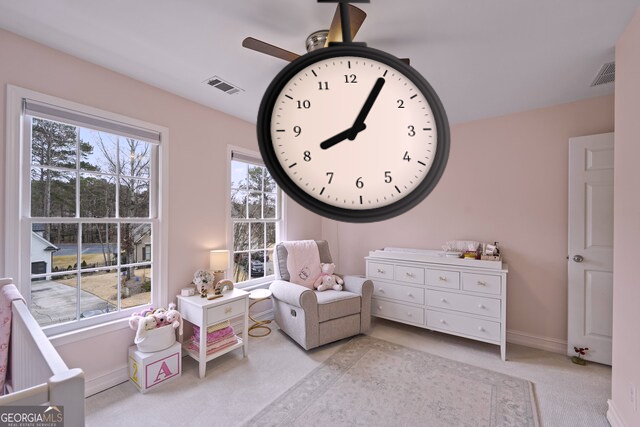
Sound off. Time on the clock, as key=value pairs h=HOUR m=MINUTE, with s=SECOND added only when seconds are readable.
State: h=8 m=5
